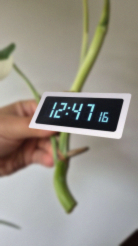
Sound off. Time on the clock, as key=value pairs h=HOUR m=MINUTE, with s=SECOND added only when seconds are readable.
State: h=12 m=47 s=16
